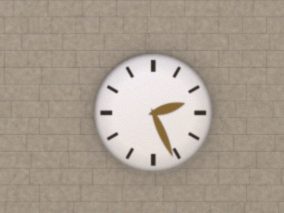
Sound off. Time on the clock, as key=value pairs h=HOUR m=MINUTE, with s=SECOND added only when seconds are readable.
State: h=2 m=26
